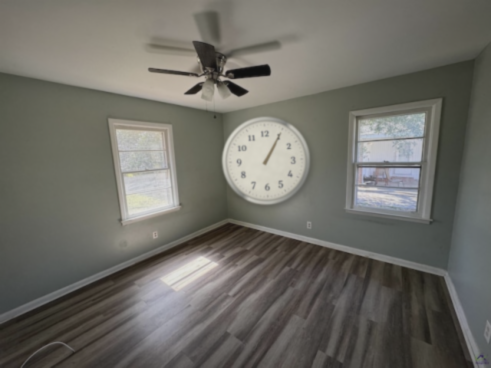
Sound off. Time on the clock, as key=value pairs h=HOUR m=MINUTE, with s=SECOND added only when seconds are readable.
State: h=1 m=5
